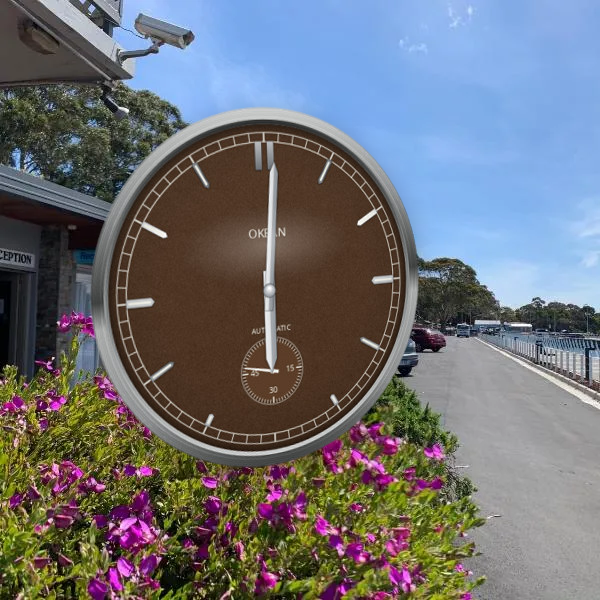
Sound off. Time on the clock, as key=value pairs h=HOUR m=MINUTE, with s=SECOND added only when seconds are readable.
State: h=6 m=0 s=47
